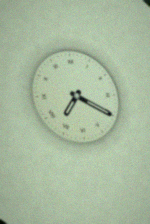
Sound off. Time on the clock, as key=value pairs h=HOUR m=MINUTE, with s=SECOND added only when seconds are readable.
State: h=7 m=20
